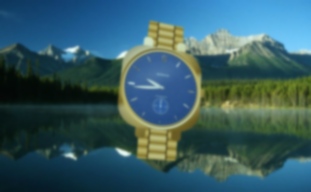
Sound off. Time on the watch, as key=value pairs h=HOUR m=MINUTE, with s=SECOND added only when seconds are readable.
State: h=9 m=44
